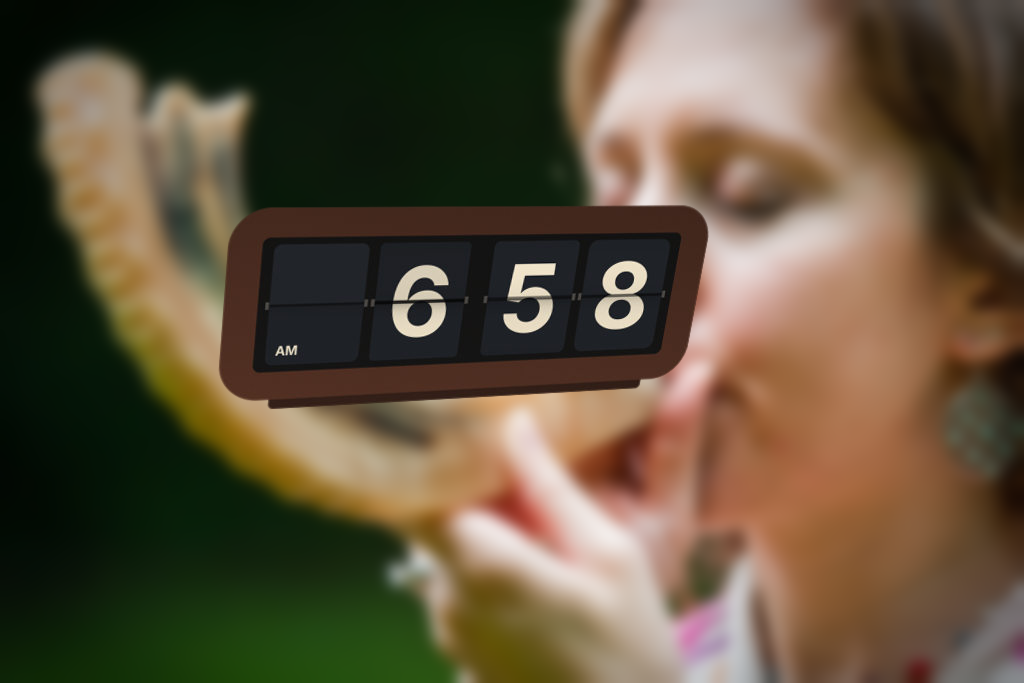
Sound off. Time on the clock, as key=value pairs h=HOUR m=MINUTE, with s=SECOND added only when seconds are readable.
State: h=6 m=58
